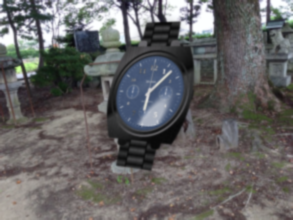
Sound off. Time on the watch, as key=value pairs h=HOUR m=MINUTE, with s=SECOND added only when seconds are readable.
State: h=6 m=7
